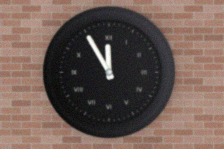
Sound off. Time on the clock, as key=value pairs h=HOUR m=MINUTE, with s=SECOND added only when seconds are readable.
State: h=11 m=55
